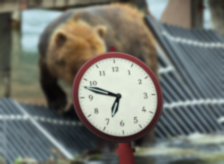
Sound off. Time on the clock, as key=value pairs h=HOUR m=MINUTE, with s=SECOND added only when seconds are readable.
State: h=6 m=48
